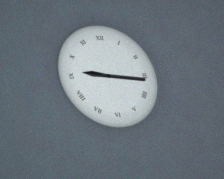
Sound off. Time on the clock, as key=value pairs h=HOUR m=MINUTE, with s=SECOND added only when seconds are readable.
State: h=9 m=16
